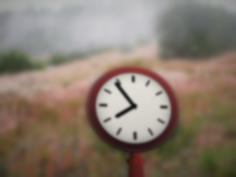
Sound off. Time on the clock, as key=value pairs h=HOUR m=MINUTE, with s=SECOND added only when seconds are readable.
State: h=7 m=54
